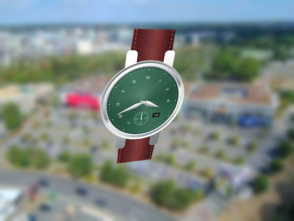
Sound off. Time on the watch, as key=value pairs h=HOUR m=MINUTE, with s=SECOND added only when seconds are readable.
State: h=3 m=41
